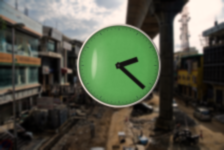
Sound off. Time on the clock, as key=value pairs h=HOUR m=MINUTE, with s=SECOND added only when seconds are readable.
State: h=2 m=22
